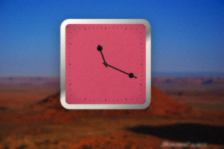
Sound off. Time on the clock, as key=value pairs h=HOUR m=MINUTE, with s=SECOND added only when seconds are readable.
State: h=11 m=19
